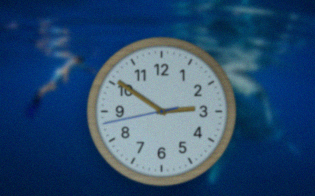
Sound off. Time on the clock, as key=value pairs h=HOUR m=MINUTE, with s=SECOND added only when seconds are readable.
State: h=2 m=50 s=43
